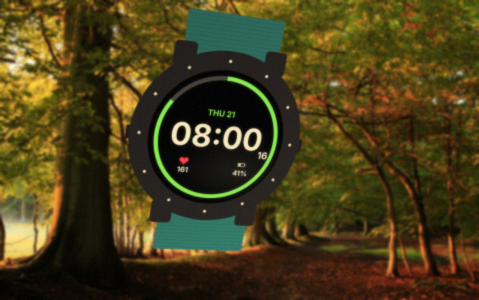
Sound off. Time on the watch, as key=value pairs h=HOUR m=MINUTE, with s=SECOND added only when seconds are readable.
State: h=8 m=0 s=16
